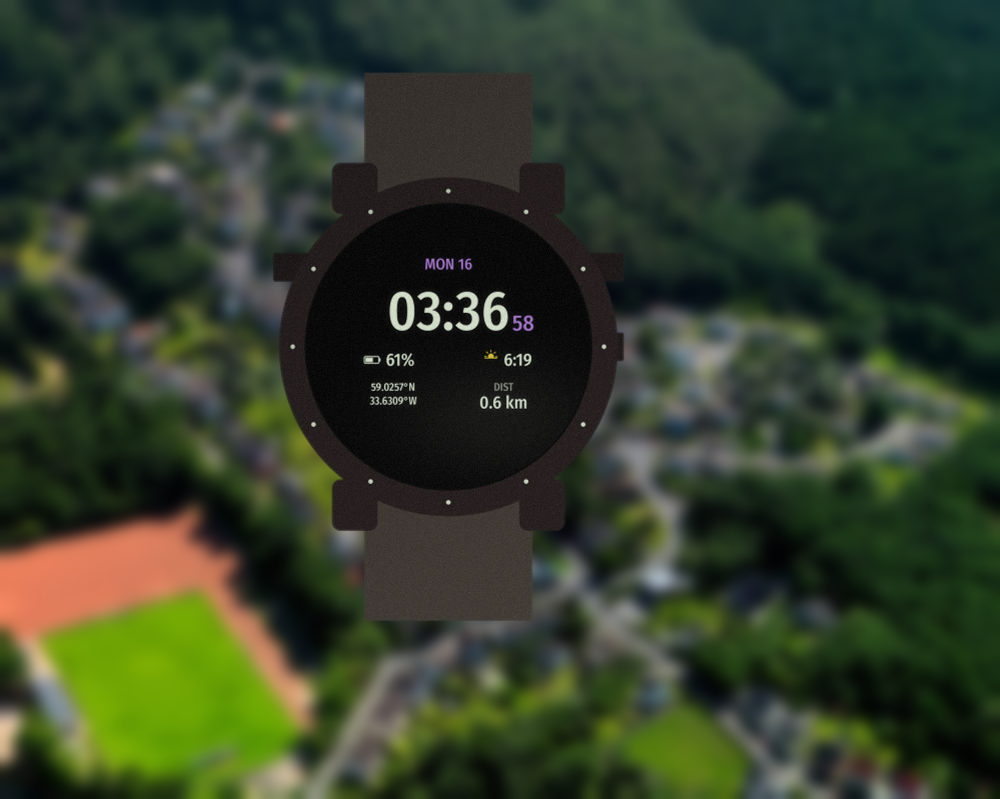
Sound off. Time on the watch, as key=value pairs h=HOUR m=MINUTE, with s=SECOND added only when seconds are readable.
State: h=3 m=36 s=58
